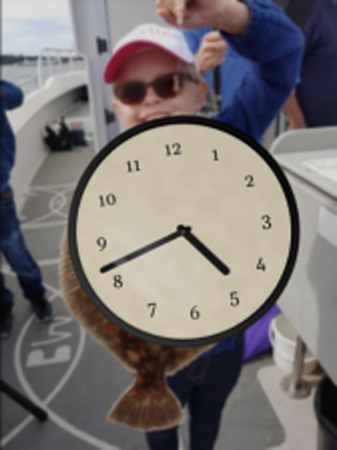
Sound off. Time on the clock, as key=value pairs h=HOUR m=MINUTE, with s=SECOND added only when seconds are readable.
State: h=4 m=42
